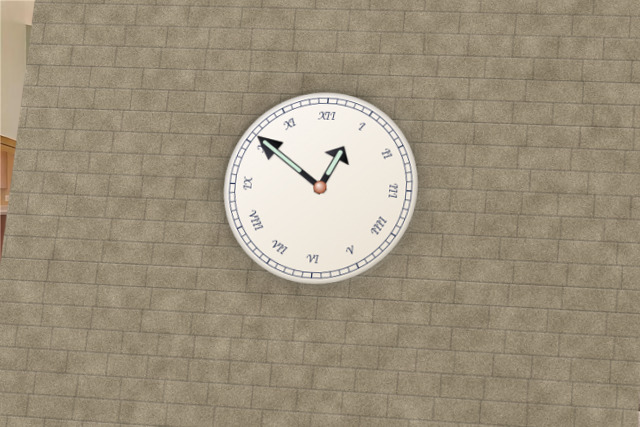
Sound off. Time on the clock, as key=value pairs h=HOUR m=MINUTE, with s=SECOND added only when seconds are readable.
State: h=12 m=51
